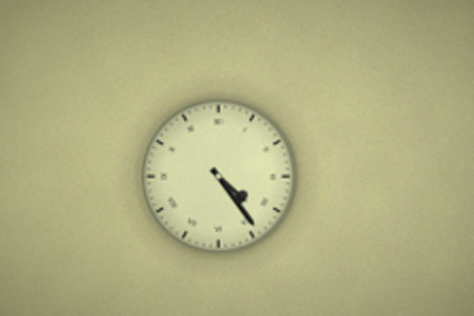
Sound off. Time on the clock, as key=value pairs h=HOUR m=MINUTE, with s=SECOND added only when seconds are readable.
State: h=4 m=24
